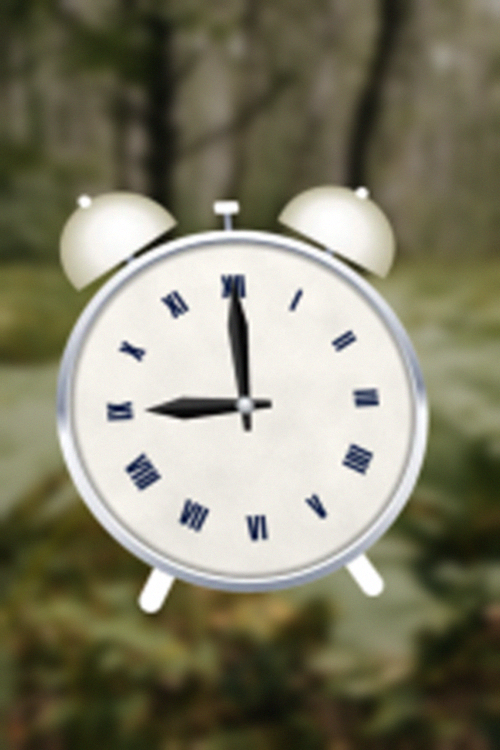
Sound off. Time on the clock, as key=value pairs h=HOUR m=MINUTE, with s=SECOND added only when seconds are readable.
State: h=9 m=0
